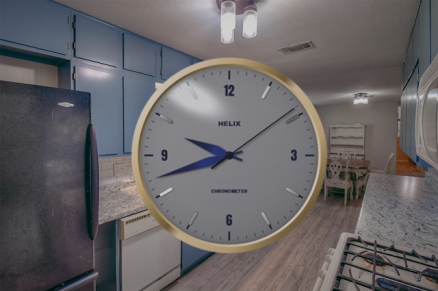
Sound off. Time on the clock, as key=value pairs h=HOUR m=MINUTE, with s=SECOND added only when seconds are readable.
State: h=9 m=42 s=9
